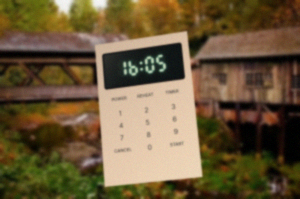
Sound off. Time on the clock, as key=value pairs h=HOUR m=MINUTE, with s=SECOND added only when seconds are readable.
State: h=16 m=5
